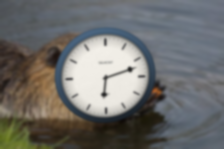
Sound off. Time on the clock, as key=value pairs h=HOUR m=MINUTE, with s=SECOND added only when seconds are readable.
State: h=6 m=12
